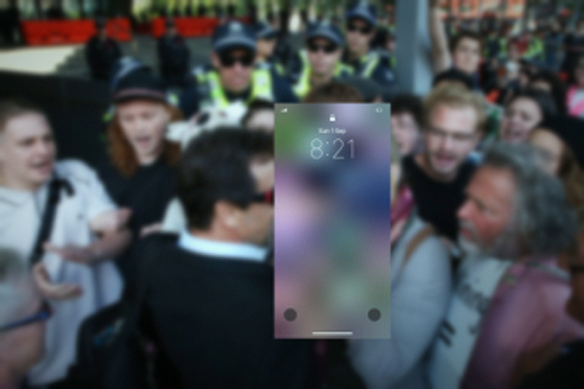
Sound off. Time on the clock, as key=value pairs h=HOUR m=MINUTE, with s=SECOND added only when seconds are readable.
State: h=8 m=21
